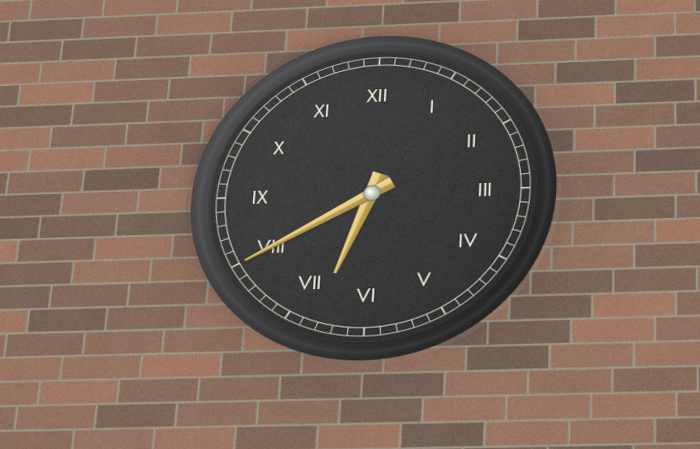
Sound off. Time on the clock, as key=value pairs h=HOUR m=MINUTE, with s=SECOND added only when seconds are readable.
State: h=6 m=40
